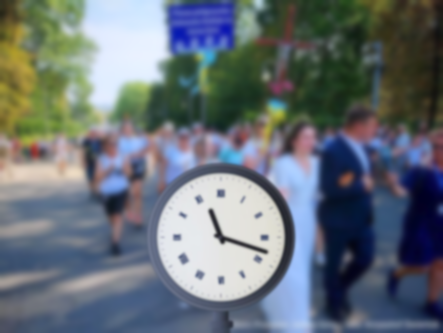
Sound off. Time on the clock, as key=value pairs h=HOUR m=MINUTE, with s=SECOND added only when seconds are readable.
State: h=11 m=18
